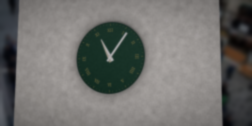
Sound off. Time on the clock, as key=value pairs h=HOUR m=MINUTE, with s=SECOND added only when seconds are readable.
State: h=11 m=6
